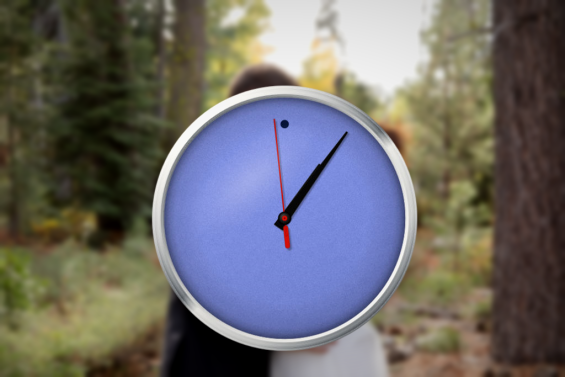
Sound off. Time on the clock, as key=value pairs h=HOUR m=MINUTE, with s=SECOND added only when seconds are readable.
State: h=1 m=5 s=59
